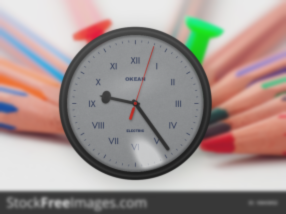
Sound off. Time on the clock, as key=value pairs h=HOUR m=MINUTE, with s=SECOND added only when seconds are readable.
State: h=9 m=24 s=3
